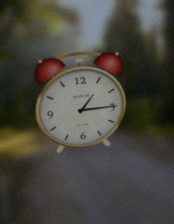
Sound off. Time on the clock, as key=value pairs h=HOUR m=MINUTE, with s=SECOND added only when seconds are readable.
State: h=1 m=15
